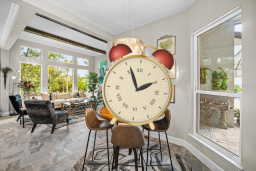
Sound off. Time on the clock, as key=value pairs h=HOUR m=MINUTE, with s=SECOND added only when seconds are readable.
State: h=1 m=56
